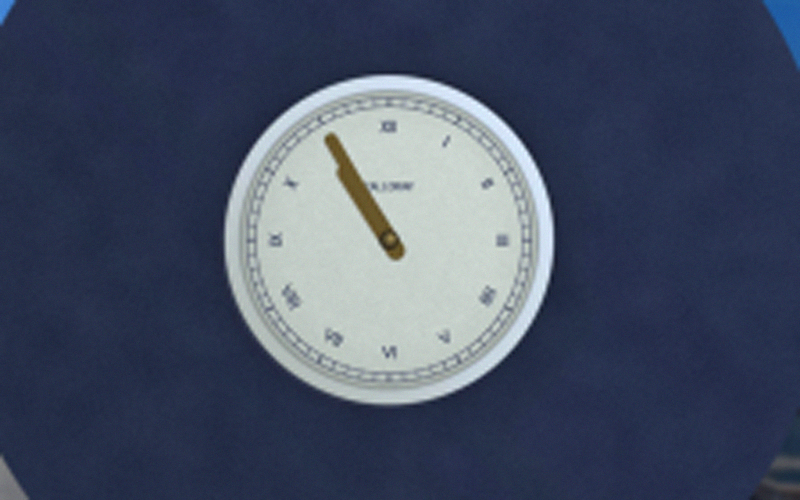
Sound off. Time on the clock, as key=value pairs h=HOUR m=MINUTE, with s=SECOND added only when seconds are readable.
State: h=10 m=55
